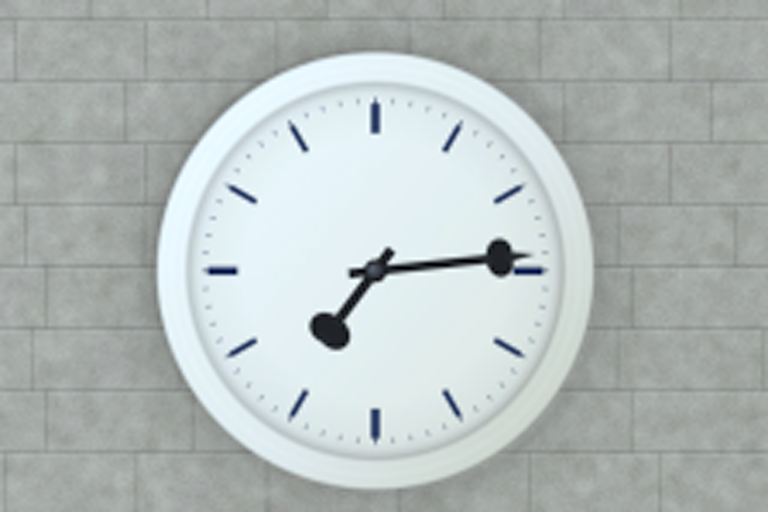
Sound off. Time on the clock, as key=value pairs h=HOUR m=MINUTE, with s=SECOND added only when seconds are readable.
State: h=7 m=14
